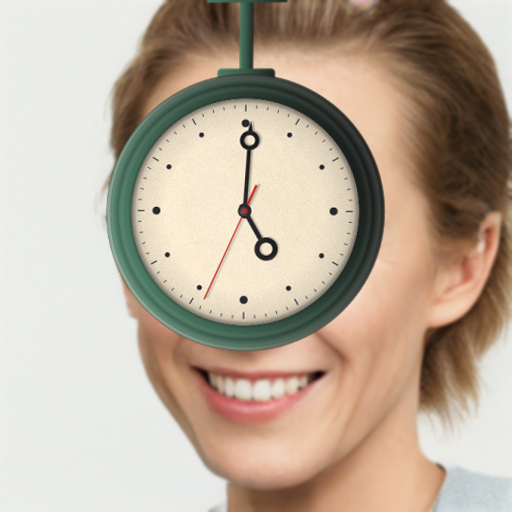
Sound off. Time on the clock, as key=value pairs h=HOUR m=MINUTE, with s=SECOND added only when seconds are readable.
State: h=5 m=0 s=34
